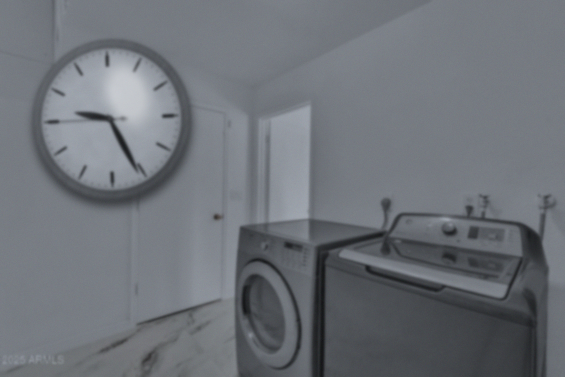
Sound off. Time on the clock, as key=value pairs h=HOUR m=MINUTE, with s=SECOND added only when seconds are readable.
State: h=9 m=25 s=45
